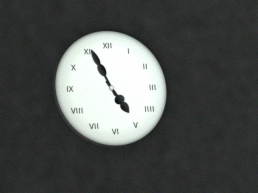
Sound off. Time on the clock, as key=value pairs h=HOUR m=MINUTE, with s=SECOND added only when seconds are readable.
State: h=4 m=56
